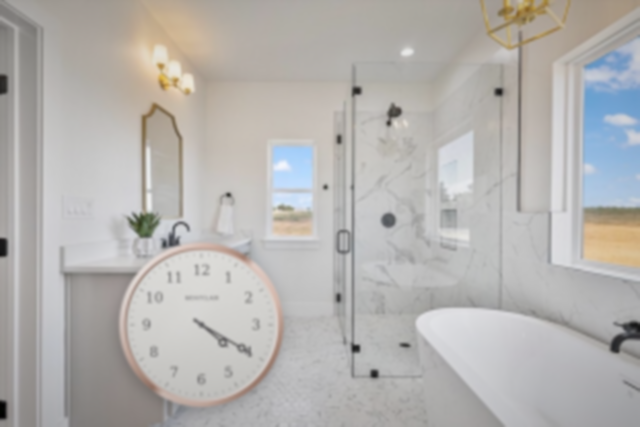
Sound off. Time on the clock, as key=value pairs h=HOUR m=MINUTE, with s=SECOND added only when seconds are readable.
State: h=4 m=20
